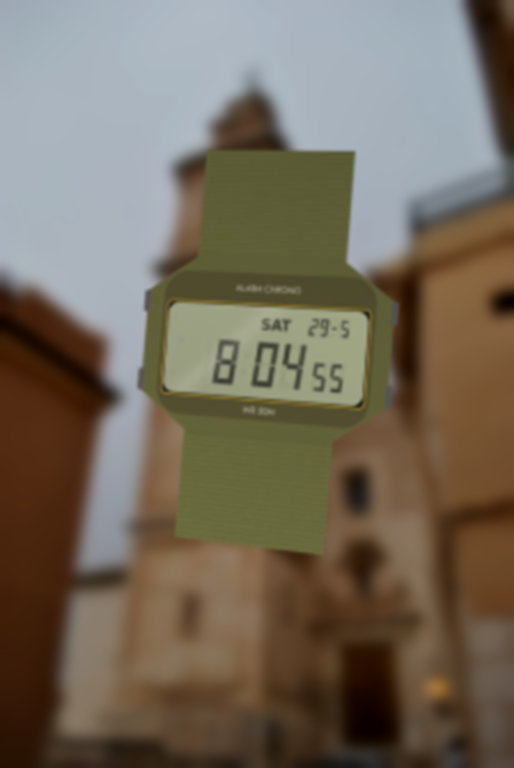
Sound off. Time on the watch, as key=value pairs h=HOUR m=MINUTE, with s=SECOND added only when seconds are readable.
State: h=8 m=4 s=55
